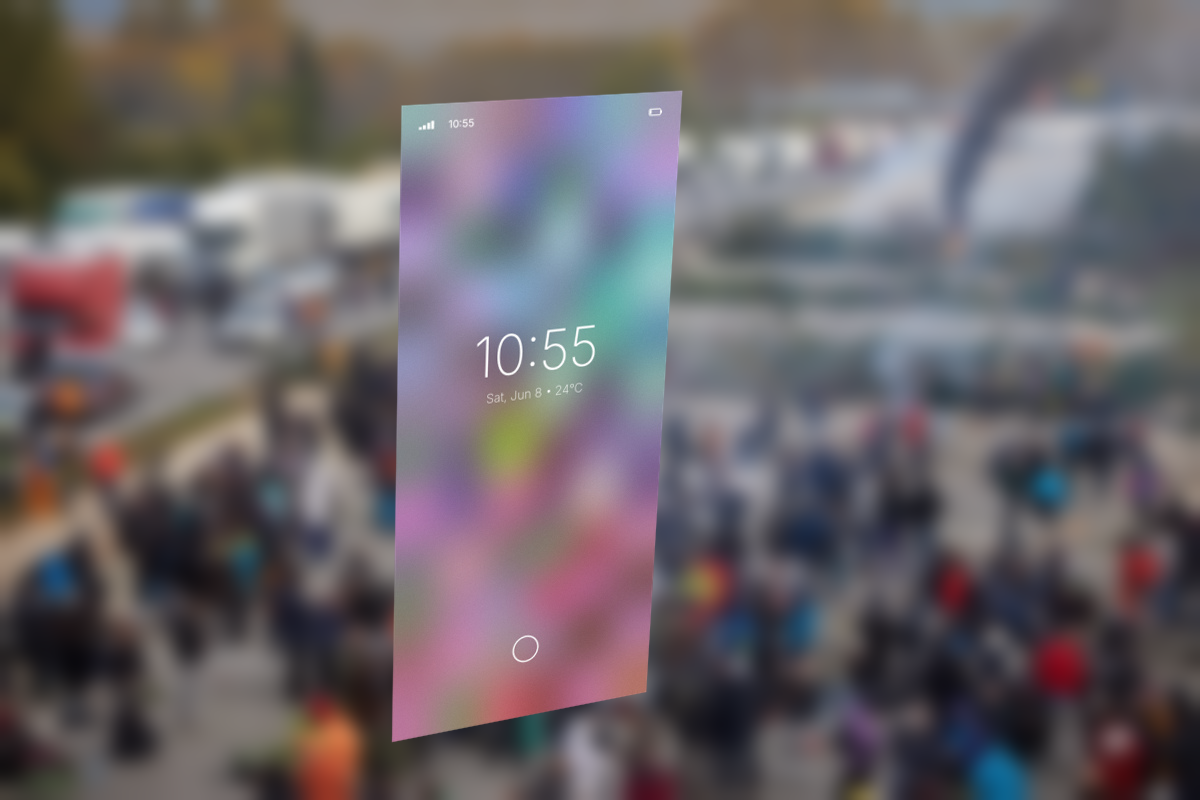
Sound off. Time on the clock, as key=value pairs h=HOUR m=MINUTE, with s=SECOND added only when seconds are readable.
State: h=10 m=55
